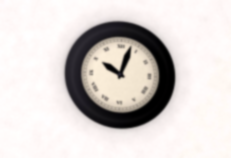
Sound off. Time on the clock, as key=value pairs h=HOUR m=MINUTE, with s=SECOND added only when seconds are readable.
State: h=10 m=3
